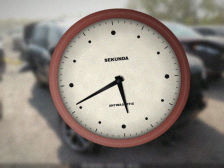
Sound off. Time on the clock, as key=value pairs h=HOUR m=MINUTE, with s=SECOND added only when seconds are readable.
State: h=5 m=41
